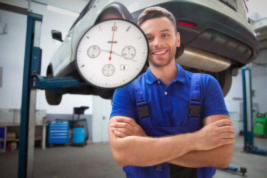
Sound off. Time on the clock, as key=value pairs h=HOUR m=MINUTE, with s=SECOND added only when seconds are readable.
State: h=9 m=18
